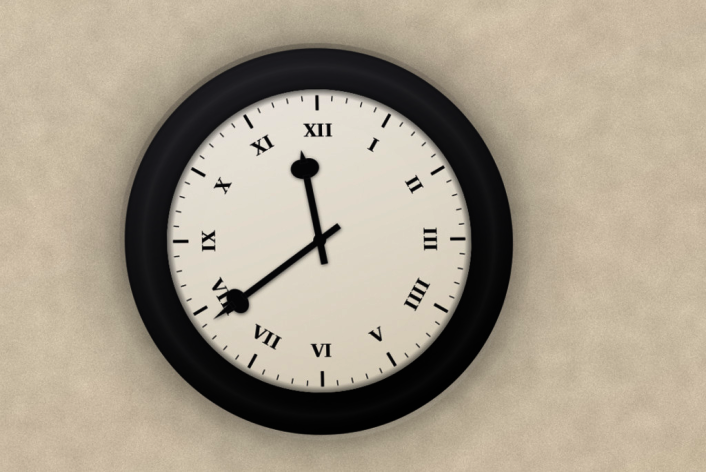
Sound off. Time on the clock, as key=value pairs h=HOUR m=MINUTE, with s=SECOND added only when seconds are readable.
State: h=11 m=39
